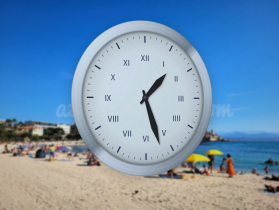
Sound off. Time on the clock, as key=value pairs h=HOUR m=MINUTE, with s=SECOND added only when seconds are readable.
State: h=1 m=27
